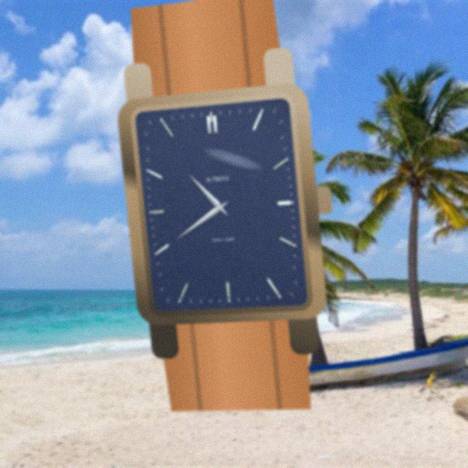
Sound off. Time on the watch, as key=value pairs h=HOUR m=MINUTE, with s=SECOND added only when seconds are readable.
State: h=10 m=40
